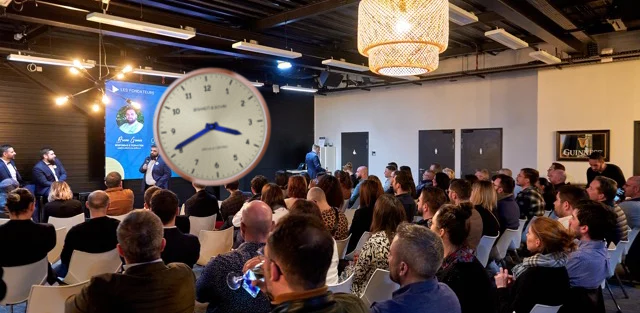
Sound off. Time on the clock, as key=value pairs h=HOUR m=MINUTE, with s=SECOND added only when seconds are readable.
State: h=3 m=41
